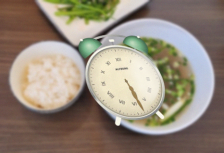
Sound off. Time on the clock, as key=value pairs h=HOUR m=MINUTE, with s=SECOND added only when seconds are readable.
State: h=5 m=28
